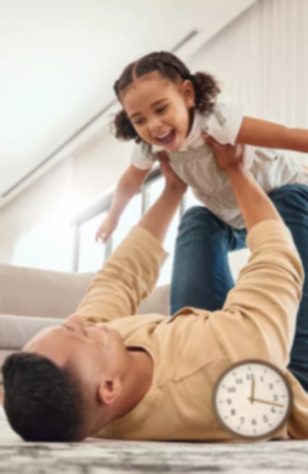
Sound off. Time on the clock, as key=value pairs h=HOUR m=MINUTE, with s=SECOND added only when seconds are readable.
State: h=12 m=18
